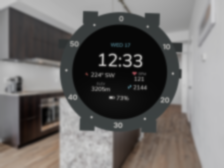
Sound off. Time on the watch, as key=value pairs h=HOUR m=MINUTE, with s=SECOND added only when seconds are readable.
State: h=12 m=33
